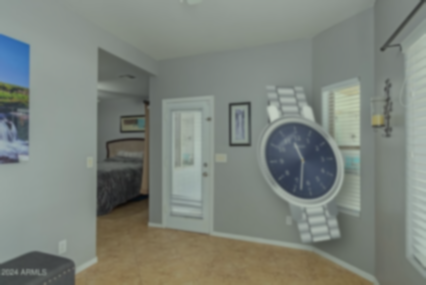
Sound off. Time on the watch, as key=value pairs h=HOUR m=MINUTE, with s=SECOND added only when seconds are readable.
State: h=11 m=33
